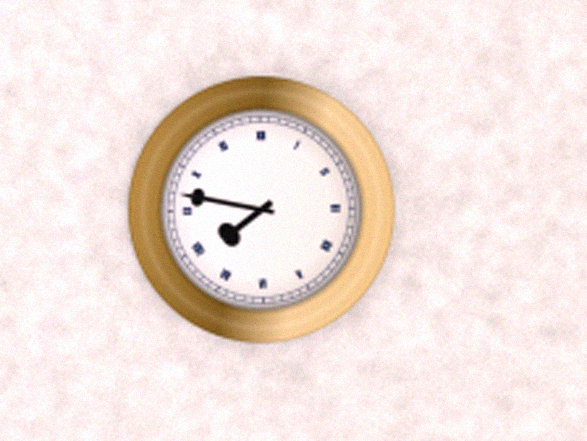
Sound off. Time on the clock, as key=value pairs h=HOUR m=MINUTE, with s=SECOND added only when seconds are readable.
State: h=7 m=47
